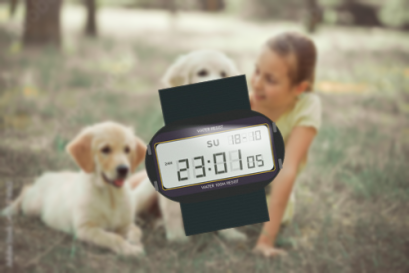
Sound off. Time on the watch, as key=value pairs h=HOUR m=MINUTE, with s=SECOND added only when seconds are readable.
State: h=23 m=1 s=5
